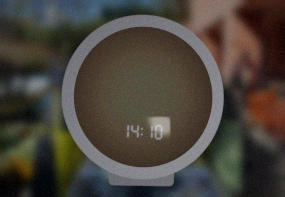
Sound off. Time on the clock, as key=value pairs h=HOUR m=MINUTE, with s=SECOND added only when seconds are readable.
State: h=14 m=10
